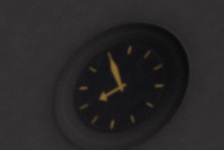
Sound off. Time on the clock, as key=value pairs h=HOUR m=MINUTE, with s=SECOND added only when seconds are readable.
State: h=7 m=55
